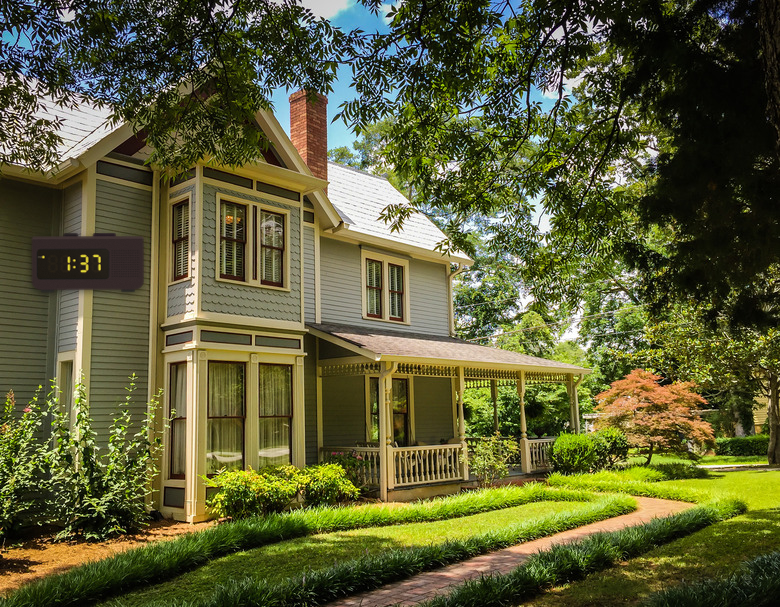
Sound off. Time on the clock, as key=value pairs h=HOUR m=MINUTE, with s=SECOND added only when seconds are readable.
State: h=1 m=37
